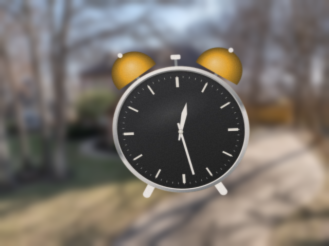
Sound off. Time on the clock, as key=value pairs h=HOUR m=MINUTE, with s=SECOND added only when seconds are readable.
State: h=12 m=28
